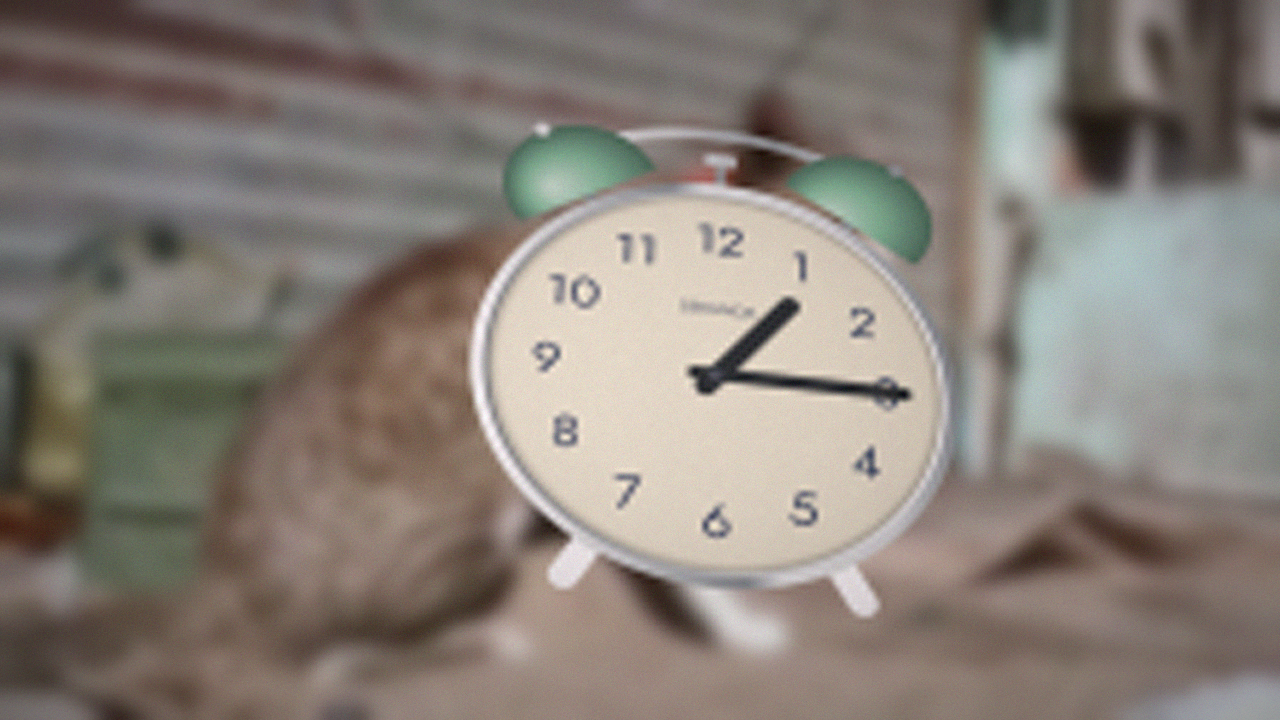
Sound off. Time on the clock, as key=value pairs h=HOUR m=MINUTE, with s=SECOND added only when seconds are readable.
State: h=1 m=15
